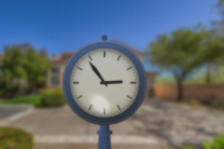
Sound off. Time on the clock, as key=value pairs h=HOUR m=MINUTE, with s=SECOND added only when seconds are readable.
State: h=2 m=54
